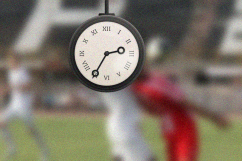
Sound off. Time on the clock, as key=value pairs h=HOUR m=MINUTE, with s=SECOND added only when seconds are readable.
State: h=2 m=35
